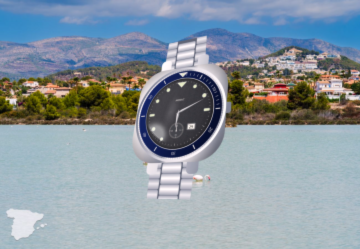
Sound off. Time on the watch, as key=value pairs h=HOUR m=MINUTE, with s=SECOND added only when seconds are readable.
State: h=6 m=11
